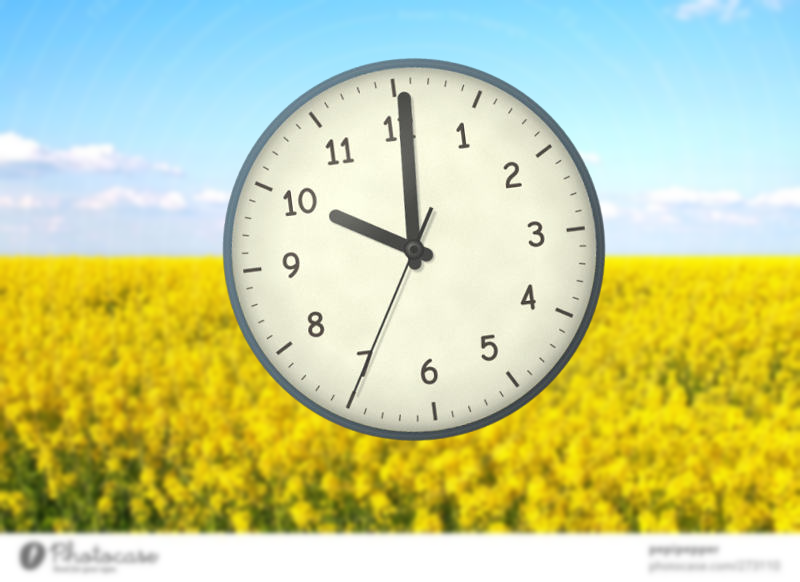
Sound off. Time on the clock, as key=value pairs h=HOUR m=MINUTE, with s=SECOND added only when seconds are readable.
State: h=10 m=0 s=35
